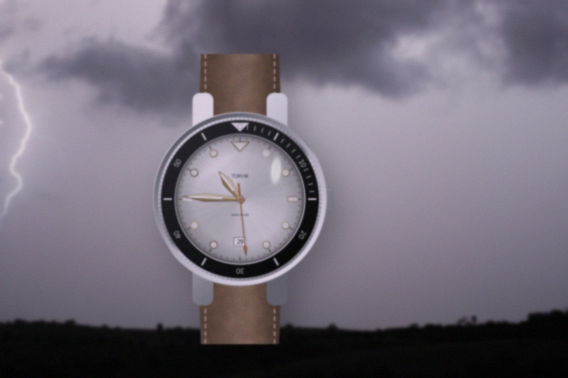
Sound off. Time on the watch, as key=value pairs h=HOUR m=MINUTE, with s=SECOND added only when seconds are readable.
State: h=10 m=45 s=29
